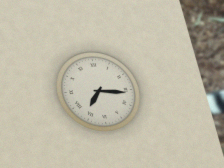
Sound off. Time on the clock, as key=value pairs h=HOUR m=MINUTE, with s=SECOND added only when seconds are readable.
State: h=7 m=16
